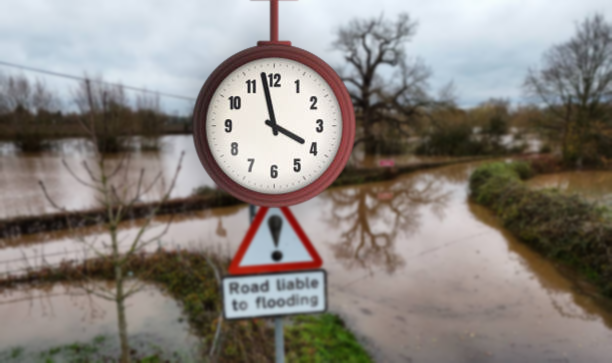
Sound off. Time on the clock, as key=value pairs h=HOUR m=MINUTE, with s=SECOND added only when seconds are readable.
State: h=3 m=58
